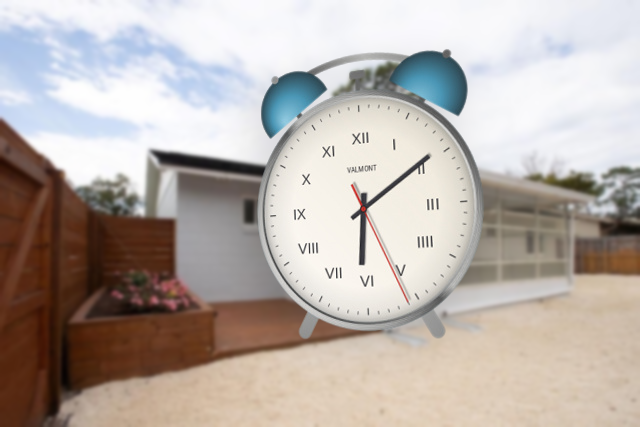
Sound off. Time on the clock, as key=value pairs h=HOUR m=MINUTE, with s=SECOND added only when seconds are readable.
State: h=6 m=9 s=26
